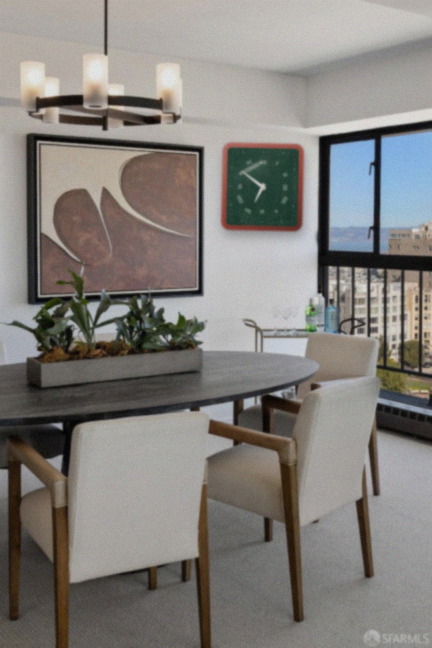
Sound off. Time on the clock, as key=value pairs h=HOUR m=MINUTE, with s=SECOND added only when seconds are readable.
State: h=6 m=51
